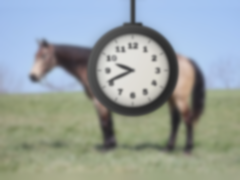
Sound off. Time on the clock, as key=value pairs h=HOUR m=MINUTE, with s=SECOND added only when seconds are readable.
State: h=9 m=41
